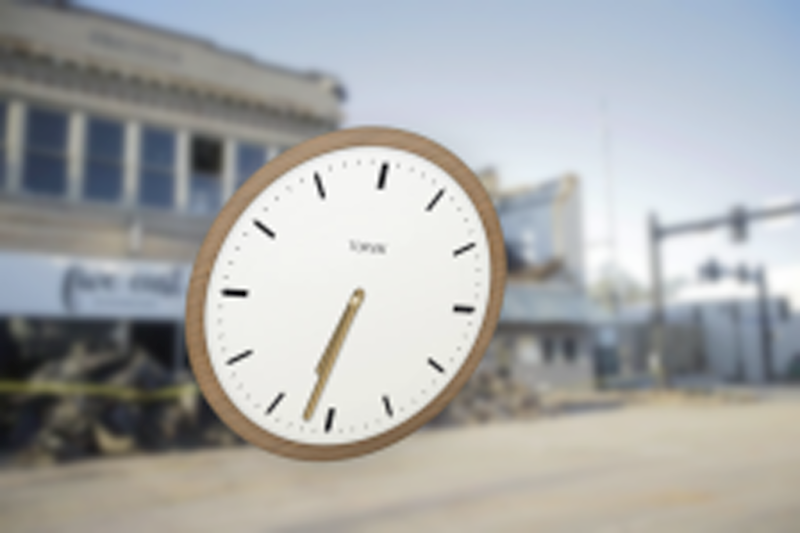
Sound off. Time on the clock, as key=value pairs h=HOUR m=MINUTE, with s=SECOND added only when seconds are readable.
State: h=6 m=32
